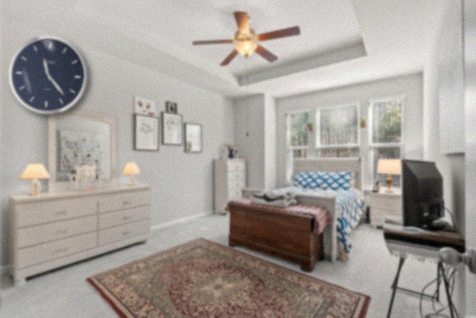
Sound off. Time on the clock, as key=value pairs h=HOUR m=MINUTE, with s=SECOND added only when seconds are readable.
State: h=11 m=23
